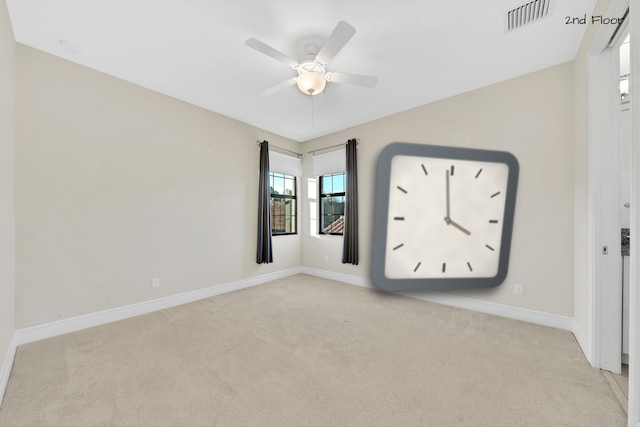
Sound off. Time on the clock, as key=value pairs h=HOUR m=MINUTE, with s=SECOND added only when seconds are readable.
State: h=3 m=59
